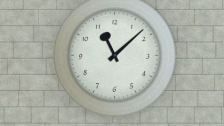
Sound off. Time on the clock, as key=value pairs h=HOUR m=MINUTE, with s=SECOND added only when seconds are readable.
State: h=11 m=8
